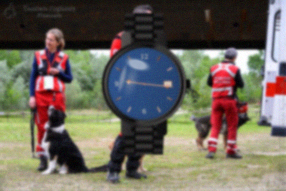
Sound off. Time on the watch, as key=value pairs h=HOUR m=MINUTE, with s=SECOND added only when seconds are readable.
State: h=9 m=16
